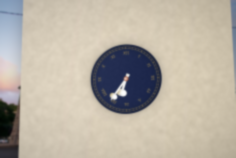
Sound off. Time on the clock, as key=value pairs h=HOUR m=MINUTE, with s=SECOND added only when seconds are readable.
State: h=6 m=36
